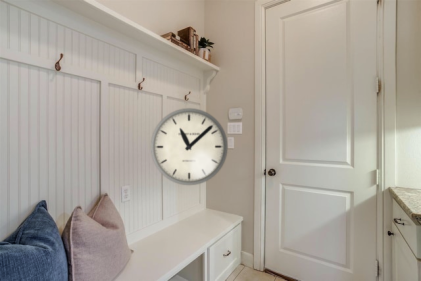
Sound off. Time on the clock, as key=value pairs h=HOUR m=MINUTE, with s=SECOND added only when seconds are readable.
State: h=11 m=8
